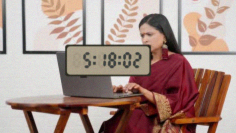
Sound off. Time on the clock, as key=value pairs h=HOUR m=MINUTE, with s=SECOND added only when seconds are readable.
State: h=5 m=18 s=2
